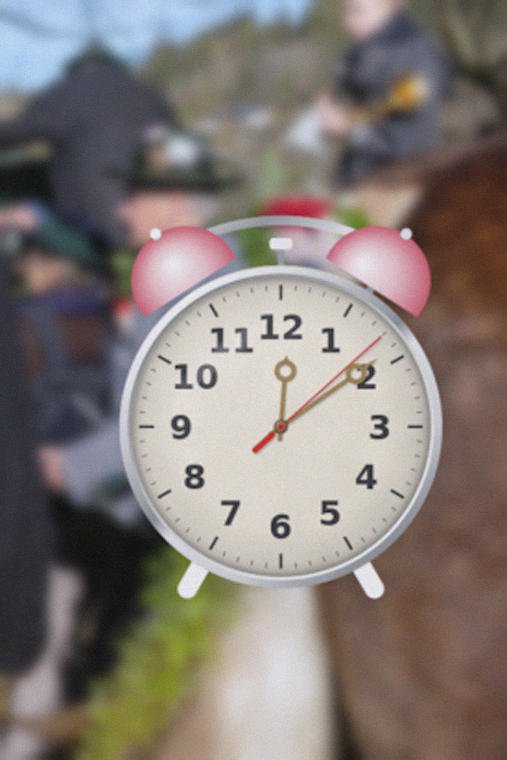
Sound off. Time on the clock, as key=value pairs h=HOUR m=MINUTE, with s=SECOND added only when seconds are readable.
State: h=12 m=9 s=8
